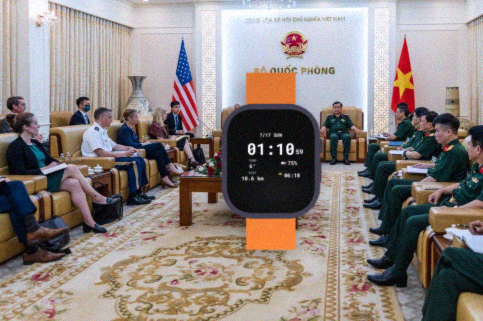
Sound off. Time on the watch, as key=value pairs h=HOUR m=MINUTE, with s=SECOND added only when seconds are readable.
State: h=1 m=10
